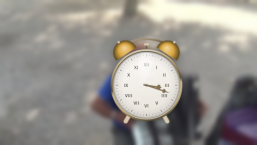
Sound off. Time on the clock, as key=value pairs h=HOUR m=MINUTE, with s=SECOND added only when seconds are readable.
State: h=3 m=18
